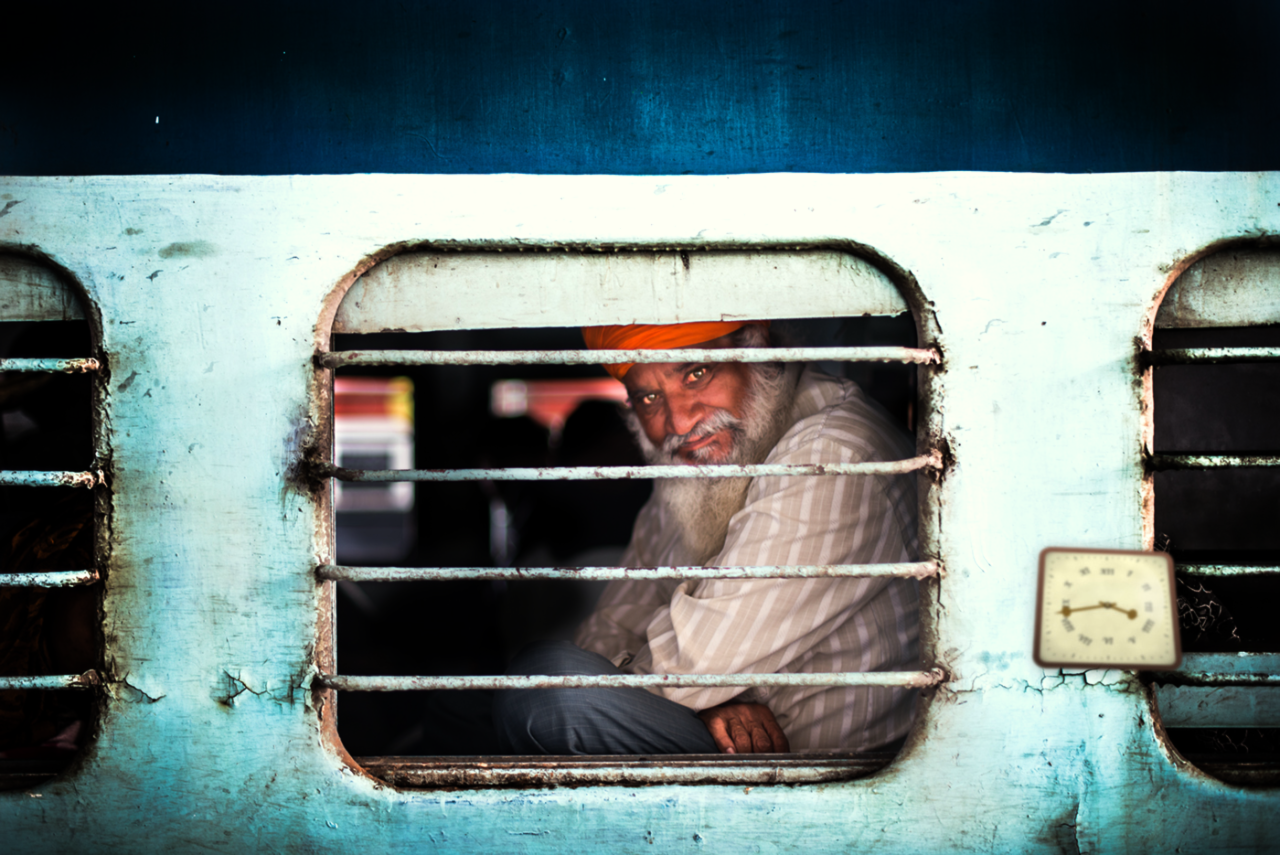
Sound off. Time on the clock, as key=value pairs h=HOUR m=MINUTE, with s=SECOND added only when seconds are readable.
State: h=3 m=43
